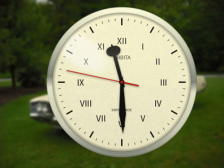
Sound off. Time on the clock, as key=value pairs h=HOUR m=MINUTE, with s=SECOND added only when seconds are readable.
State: h=11 m=29 s=47
